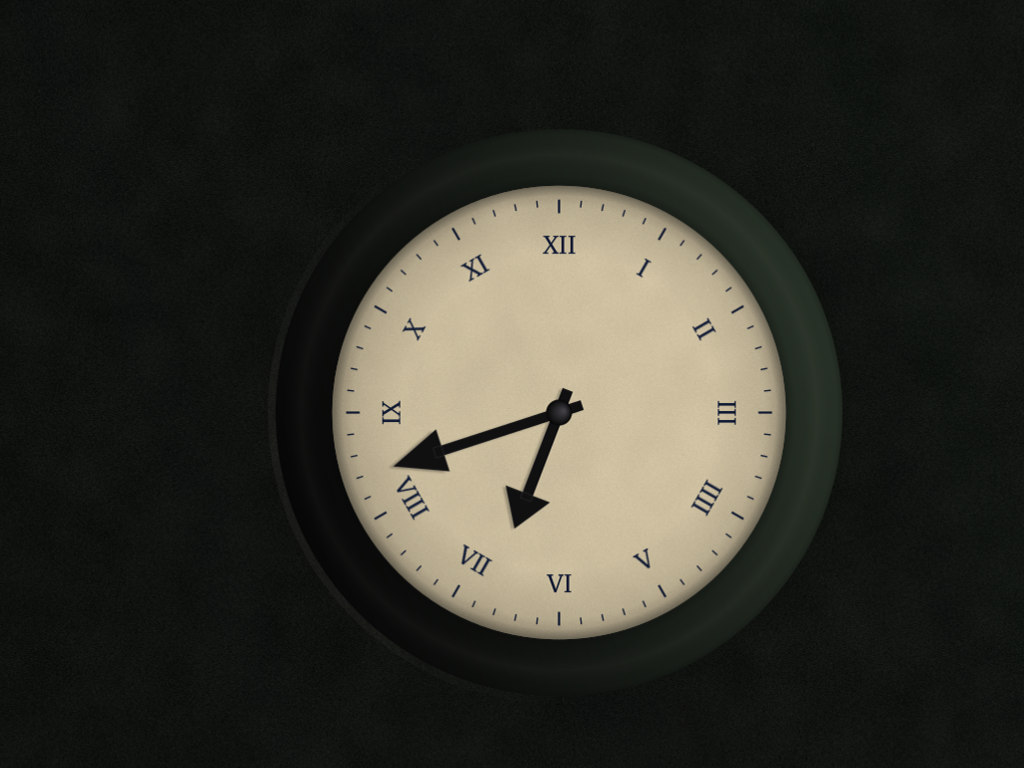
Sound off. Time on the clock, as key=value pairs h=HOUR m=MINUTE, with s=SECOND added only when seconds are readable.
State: h=6 m=42
